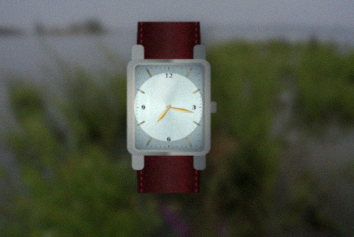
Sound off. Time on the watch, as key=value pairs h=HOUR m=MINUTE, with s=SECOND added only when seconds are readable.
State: h=7 m=17
